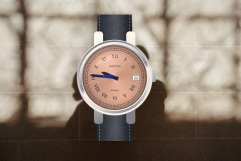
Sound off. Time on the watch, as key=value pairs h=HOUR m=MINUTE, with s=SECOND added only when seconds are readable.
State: h=9 m=46
